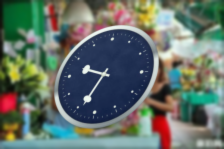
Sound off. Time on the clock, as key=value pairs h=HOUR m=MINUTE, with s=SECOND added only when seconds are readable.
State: h=9 m=34
